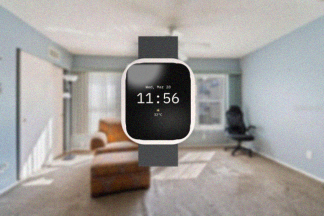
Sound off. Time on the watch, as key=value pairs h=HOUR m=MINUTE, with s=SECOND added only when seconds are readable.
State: h=11 m=56
